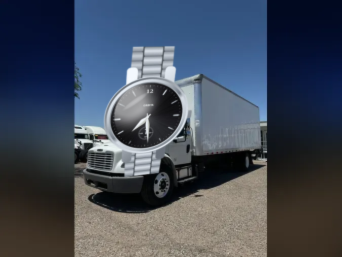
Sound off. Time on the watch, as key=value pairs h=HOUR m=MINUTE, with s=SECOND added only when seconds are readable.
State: h=7 m=29
